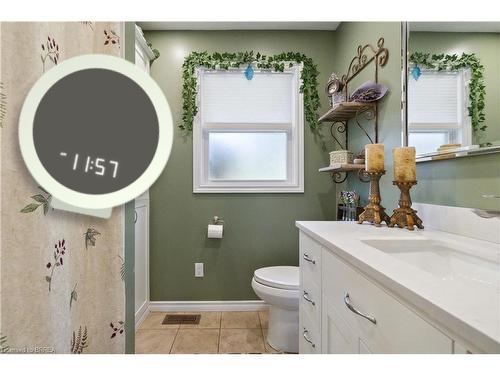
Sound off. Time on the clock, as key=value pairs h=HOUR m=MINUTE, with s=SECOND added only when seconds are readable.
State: h=11 m=57
